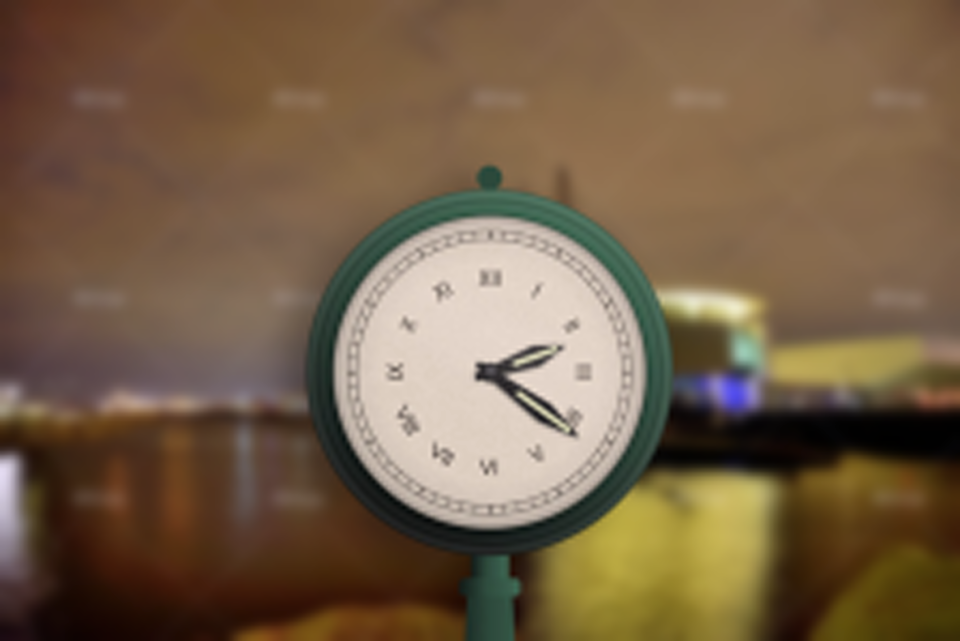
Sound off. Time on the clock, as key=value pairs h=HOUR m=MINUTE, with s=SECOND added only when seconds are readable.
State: h=2 m=21
